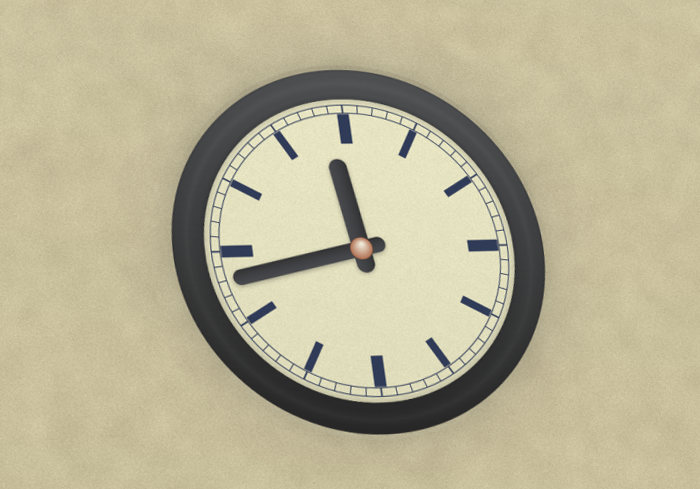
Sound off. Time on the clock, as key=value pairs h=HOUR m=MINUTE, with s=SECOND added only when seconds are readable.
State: h=11 m=43
